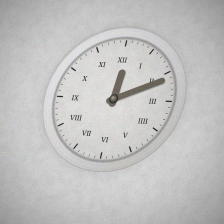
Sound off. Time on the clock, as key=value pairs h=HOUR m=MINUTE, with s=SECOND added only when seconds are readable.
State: h=12 m=11
